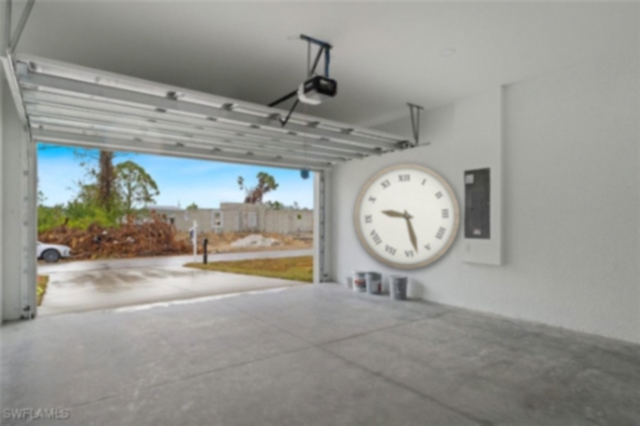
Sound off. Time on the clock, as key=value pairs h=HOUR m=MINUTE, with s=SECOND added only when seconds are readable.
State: h=9 m=28
